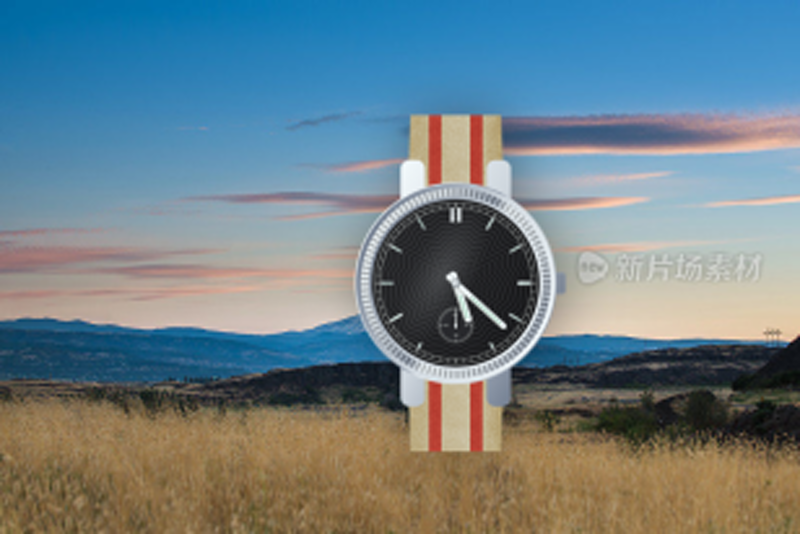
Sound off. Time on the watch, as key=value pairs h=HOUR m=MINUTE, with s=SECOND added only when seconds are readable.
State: h=5 m=22
